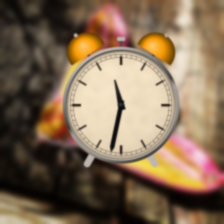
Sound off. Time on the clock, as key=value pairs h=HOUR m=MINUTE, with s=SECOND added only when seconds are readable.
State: h=11 m=32
